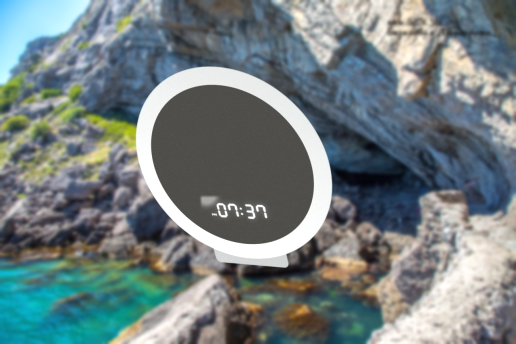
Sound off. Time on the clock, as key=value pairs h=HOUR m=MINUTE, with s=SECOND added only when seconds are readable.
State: h=7 m=37
